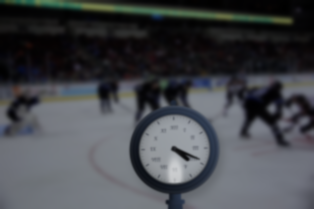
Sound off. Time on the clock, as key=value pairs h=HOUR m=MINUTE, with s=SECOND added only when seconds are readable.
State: h=4 m=19
